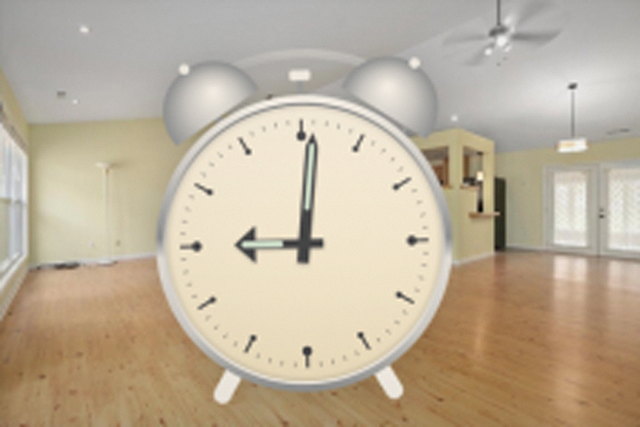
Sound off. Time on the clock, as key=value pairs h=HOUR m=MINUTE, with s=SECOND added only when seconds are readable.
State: h=9 m=1
